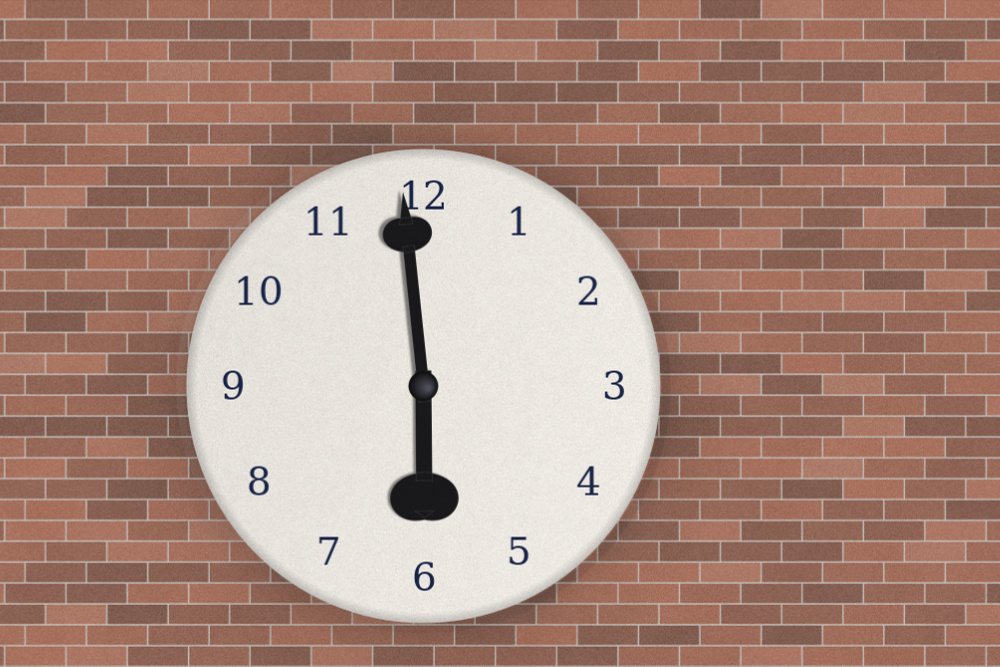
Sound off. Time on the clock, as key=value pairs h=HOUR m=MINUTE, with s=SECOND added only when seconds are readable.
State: h=5 m=59
